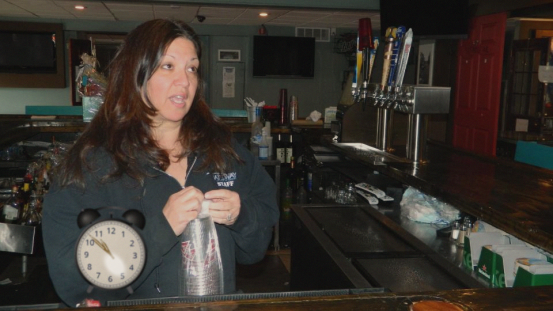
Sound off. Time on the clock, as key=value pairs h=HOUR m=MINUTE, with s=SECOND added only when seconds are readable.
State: h=10 m=52
